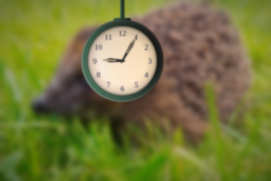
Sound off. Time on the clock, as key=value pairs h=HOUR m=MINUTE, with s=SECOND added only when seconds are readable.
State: h=9 m=5
